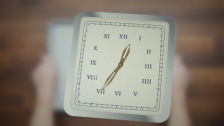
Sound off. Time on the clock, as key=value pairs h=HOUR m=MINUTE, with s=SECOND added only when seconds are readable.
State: h=12 m=35
